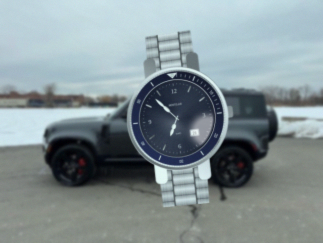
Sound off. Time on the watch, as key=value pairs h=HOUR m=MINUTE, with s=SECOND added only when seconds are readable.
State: h=6 m=53
